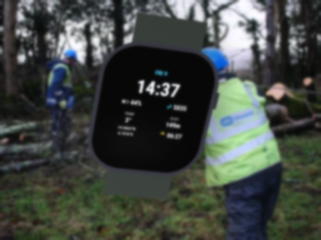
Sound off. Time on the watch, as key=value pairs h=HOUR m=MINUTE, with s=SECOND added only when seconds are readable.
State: h=14 m=37
